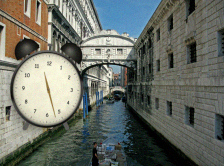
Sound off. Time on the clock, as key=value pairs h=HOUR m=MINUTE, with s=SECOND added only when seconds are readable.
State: h=11 m=27
